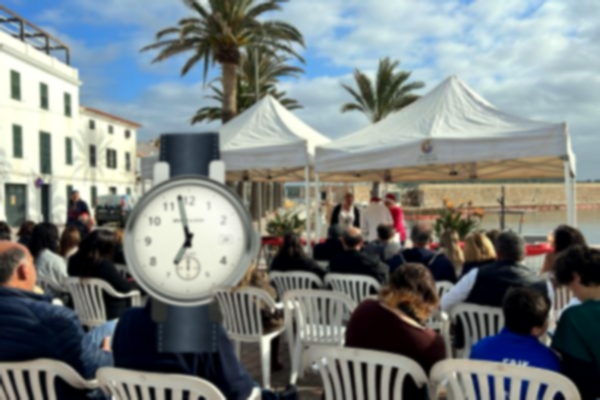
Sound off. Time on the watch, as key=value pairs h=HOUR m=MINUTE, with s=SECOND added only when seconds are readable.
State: h=6 m=58
